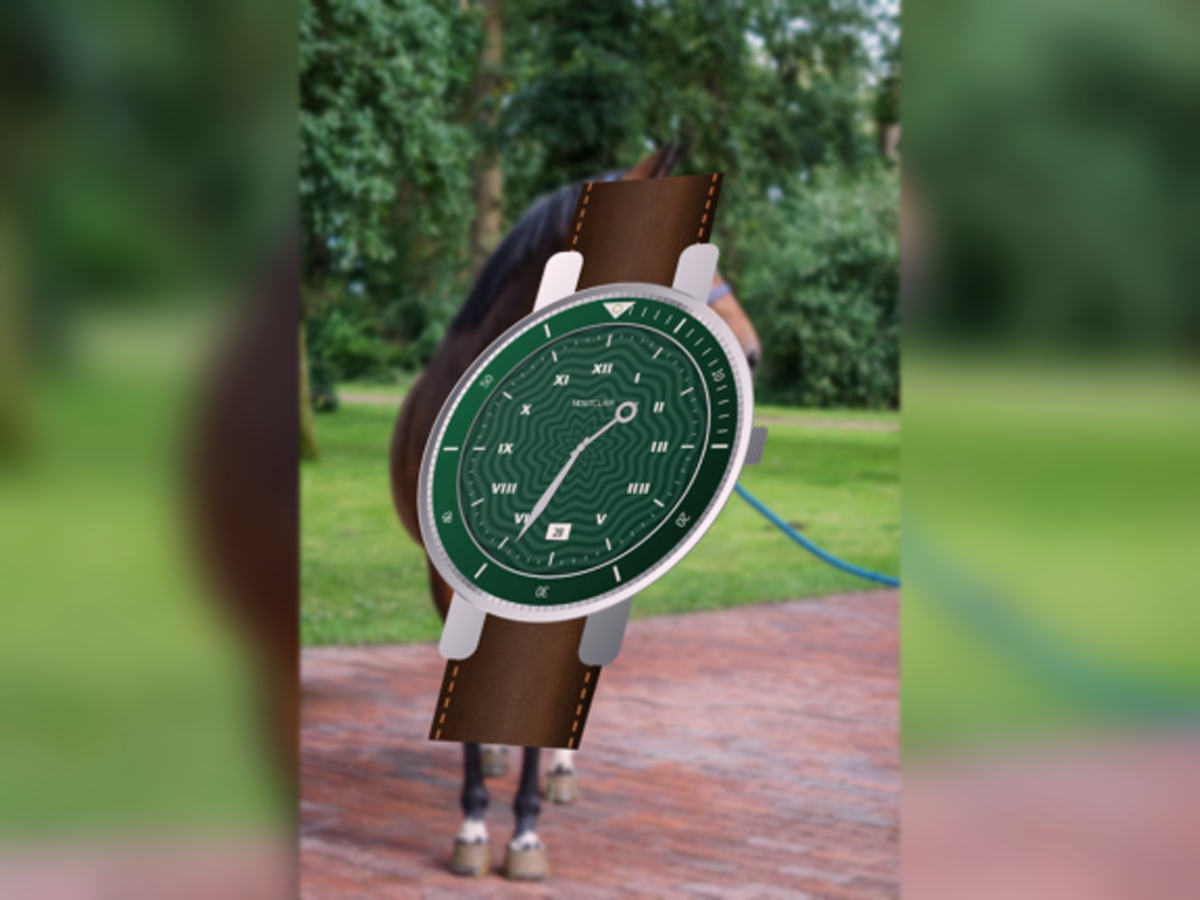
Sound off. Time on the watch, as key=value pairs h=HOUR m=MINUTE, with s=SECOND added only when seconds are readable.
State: h=1 m=34
